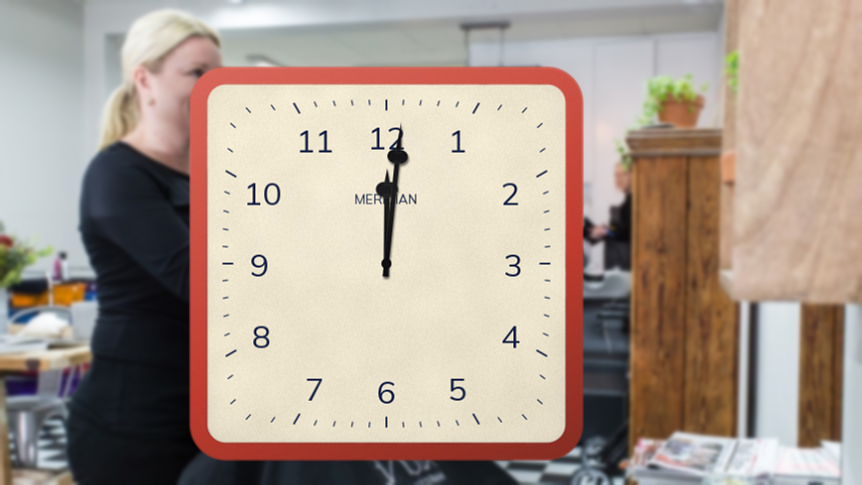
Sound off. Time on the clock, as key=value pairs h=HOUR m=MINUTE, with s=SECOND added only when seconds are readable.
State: h=12 m=1
